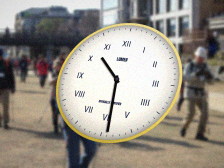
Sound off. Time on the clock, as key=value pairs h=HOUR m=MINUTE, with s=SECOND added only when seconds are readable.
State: h=10 m=29
